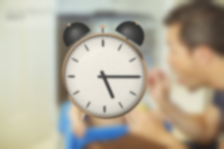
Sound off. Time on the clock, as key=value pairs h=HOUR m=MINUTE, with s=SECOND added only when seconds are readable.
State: h=5 m=15
